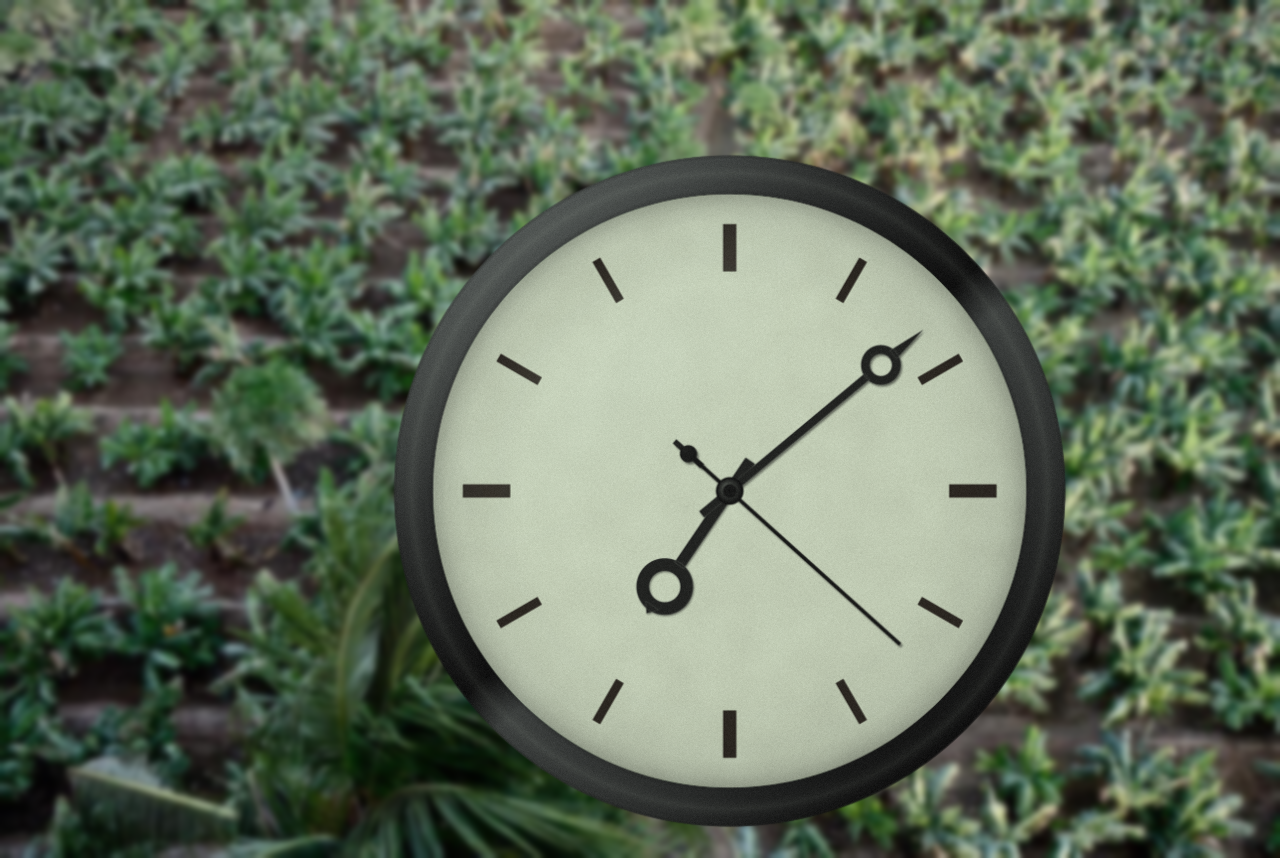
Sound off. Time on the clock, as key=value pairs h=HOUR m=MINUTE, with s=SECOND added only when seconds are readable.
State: h=7 m=8 s=22
